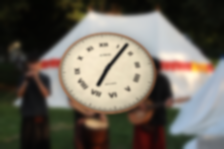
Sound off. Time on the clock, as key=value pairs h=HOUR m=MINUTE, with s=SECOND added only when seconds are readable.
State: h=7 m=7
